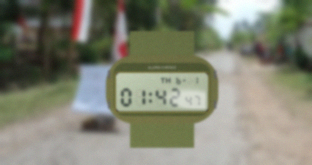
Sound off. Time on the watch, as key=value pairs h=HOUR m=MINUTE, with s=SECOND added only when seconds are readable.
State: h=1 m=42 s=47
